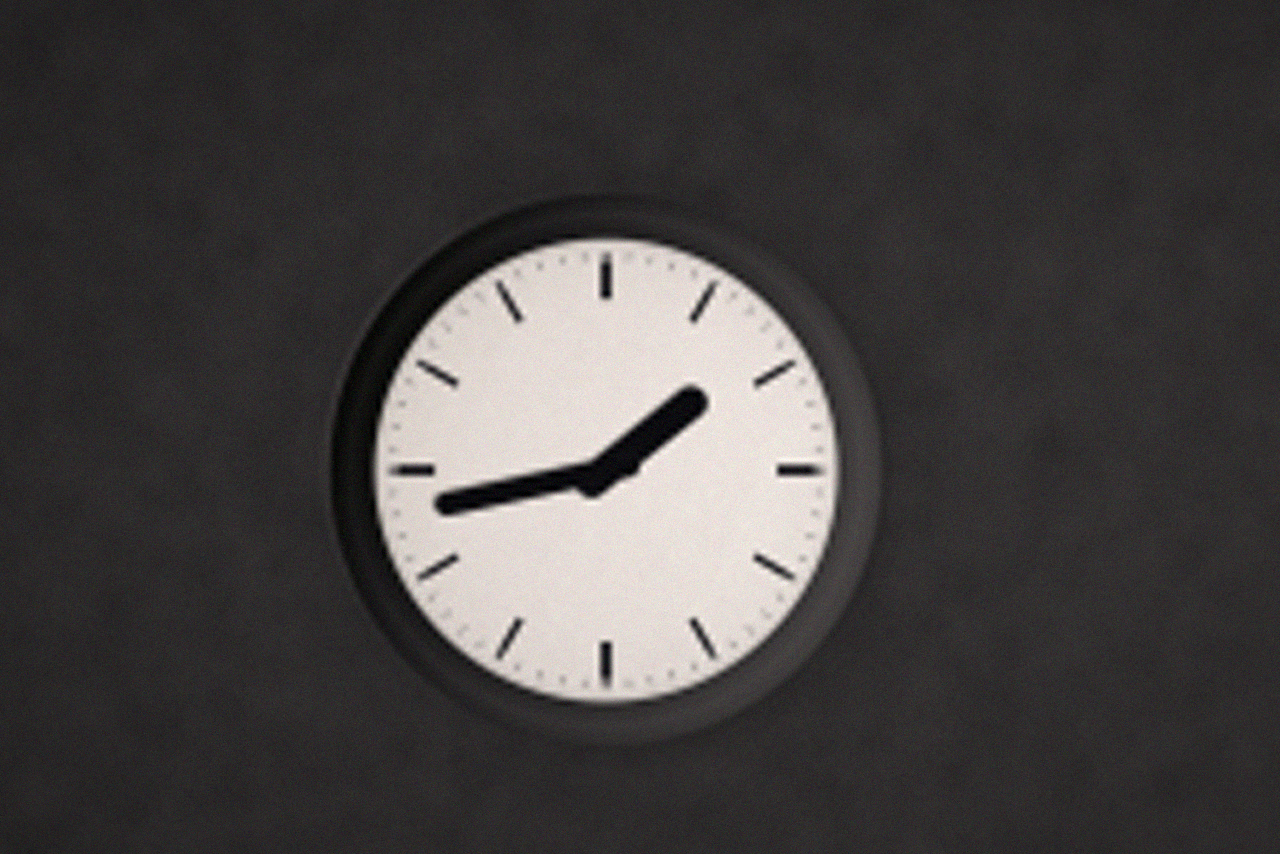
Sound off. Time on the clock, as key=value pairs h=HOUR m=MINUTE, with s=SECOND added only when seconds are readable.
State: h=1 m=43
